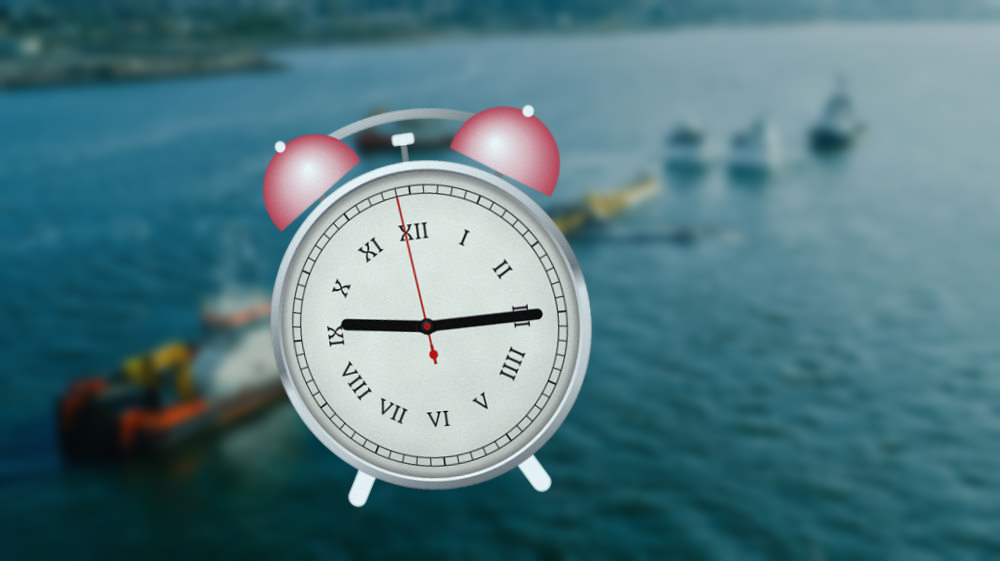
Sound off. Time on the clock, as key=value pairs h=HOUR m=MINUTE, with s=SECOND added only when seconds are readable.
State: h=9 m=14 s=59
